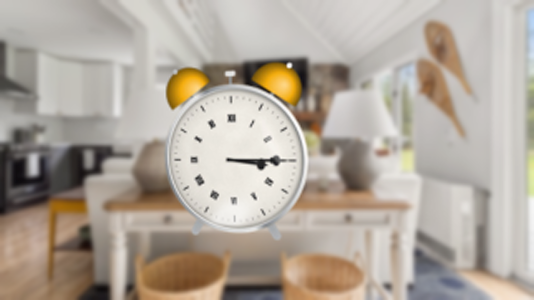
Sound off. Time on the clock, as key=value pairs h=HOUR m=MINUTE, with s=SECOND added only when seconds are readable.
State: h=3 m=15
